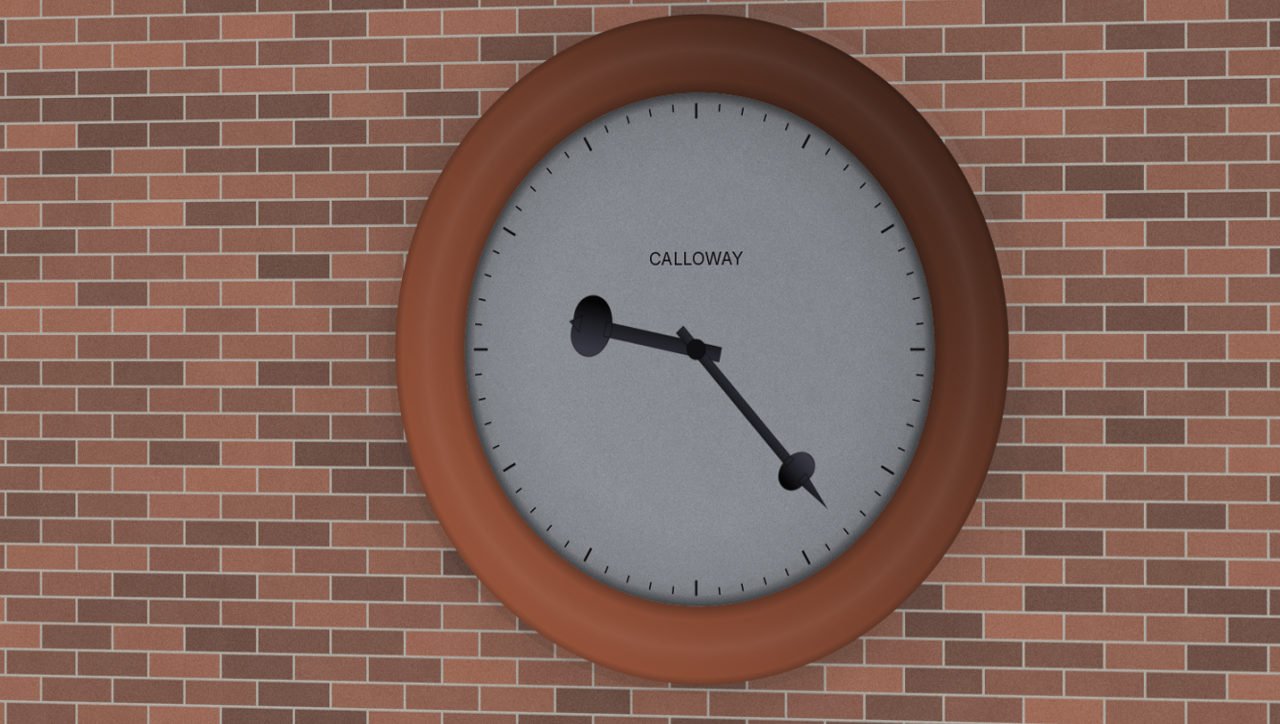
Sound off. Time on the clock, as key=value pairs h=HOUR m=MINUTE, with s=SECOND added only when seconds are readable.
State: h=9 m=23
